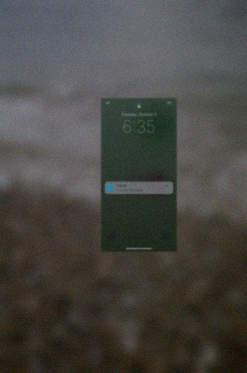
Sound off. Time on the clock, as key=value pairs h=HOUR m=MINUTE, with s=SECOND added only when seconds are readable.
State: h=6 m=35
